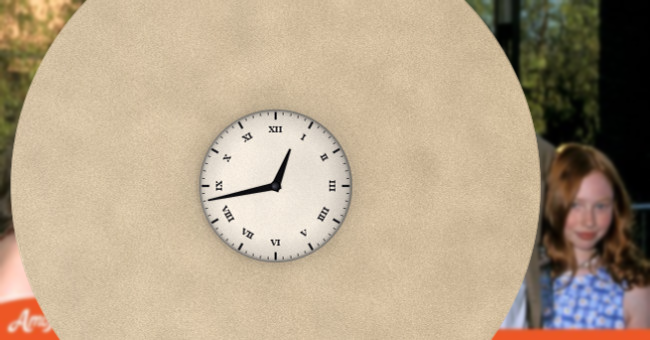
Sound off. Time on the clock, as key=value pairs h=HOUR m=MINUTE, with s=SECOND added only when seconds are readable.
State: h=12 m=43
